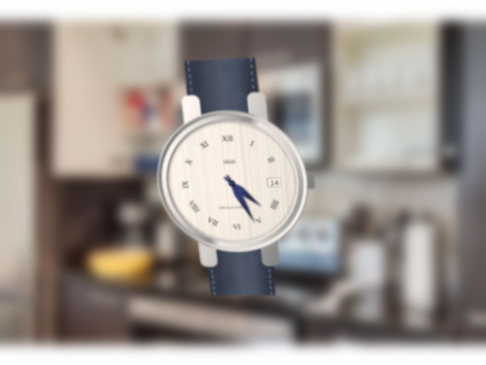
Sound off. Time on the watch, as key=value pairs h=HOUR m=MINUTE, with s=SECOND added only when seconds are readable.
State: h=4 m=26
